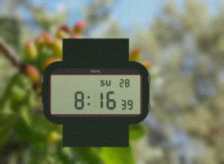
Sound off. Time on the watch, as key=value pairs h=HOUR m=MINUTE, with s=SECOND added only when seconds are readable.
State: h=8 m=16 s=39
